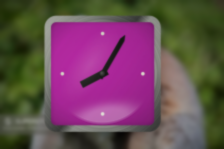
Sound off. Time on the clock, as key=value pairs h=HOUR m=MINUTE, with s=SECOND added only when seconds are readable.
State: h=8 m=5
